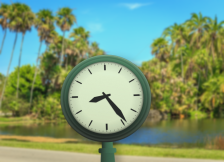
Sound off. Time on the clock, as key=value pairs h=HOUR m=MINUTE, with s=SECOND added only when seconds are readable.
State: h=8 m=24
